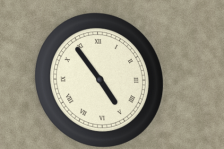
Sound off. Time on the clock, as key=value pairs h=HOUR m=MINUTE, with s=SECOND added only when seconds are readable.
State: h=4 m=54
